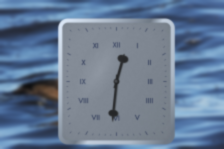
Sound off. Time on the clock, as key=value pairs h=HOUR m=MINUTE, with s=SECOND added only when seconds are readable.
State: h=12 m=31
